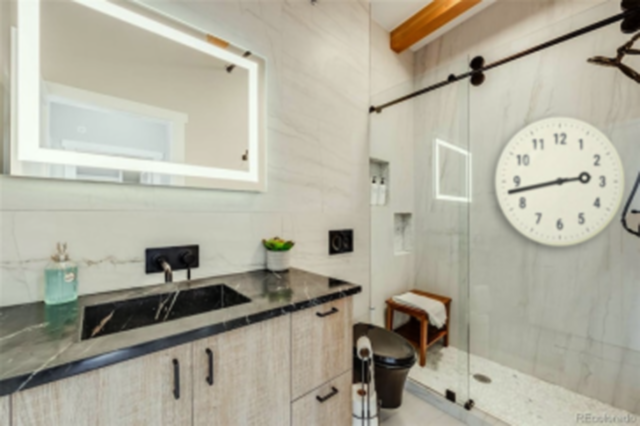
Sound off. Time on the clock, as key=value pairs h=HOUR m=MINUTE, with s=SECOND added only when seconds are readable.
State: h=2 m=43
